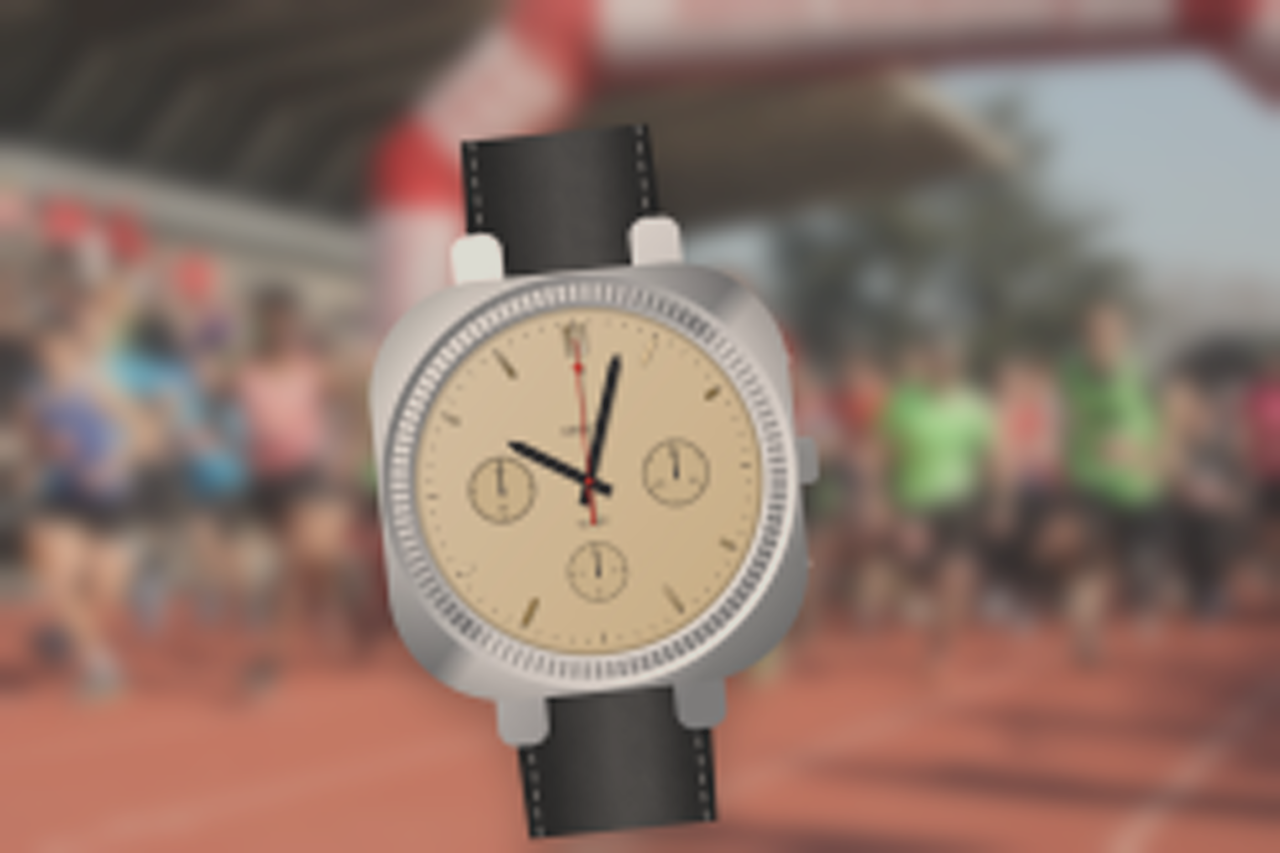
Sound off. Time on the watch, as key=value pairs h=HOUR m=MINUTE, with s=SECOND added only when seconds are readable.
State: h=10 m=3
